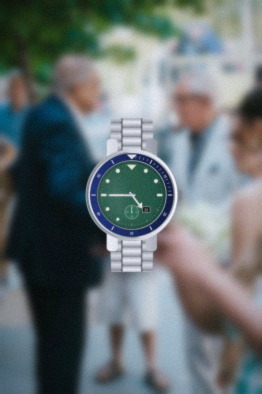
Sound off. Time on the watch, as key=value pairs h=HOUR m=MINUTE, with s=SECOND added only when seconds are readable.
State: h=4 m=45
